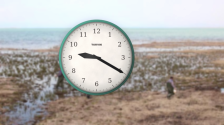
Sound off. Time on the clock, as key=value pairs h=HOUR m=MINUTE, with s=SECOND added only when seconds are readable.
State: h=9 m=20
